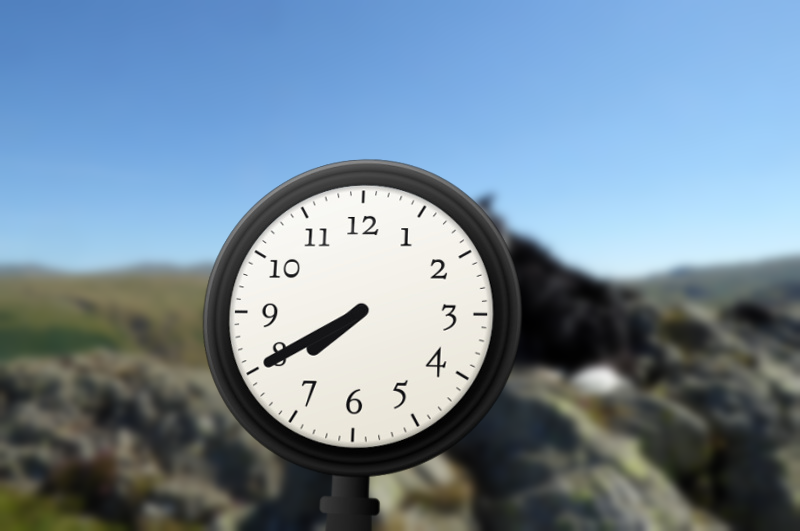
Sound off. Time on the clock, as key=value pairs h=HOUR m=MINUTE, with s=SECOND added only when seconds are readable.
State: h=7 m=40
